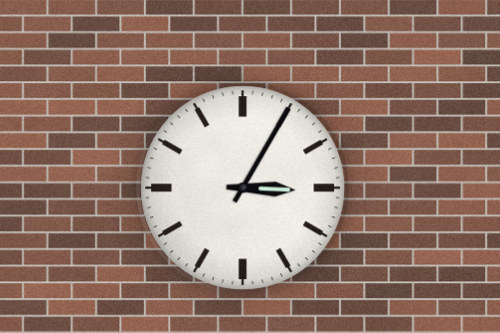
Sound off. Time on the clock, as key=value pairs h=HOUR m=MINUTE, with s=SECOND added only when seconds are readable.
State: h=3 m=5
